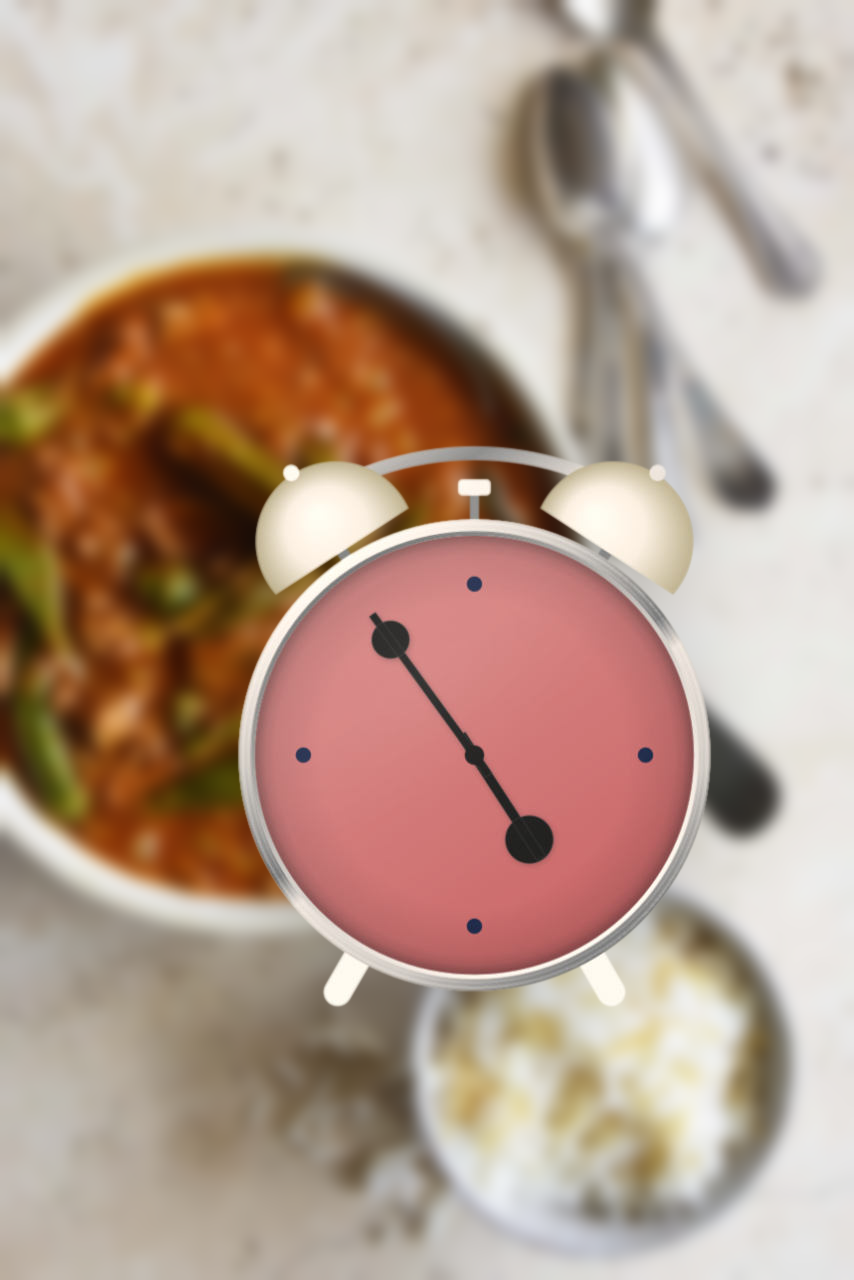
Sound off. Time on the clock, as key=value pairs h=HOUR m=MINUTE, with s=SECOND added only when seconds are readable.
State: h=4 m=54
